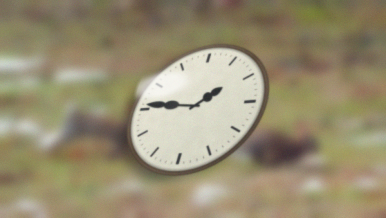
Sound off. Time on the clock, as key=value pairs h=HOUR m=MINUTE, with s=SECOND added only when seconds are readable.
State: h=1 m=46
